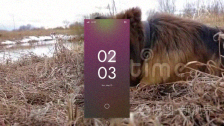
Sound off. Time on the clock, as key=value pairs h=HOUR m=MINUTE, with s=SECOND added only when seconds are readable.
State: h=2 m=3
